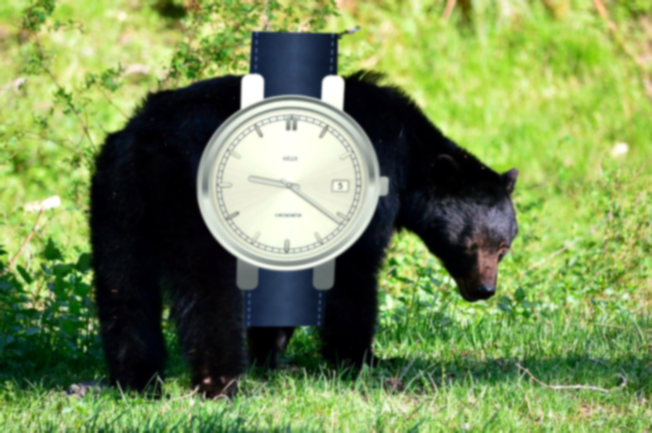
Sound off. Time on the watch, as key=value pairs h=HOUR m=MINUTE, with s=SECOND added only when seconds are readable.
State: h=9 m=21
